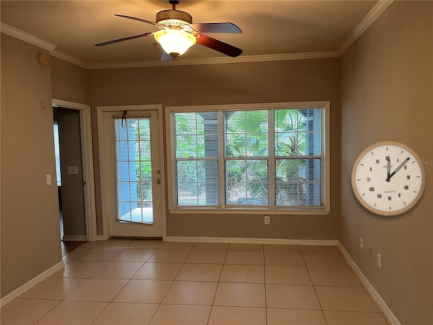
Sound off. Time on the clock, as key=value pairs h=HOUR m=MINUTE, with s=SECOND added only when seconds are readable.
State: h=12 m=8
